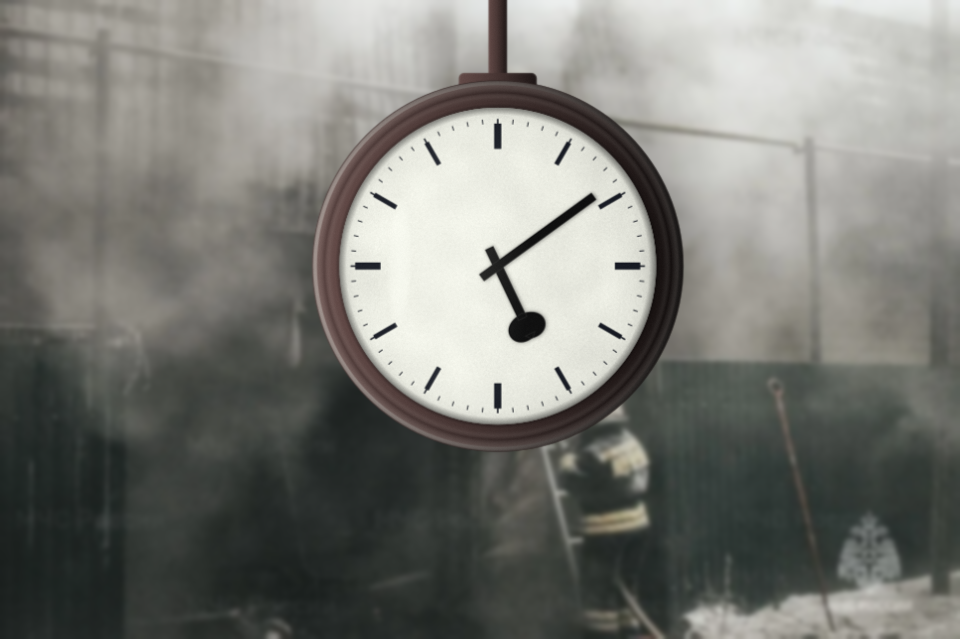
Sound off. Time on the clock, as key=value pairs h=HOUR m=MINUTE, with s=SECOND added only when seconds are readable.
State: h=5 m=9
